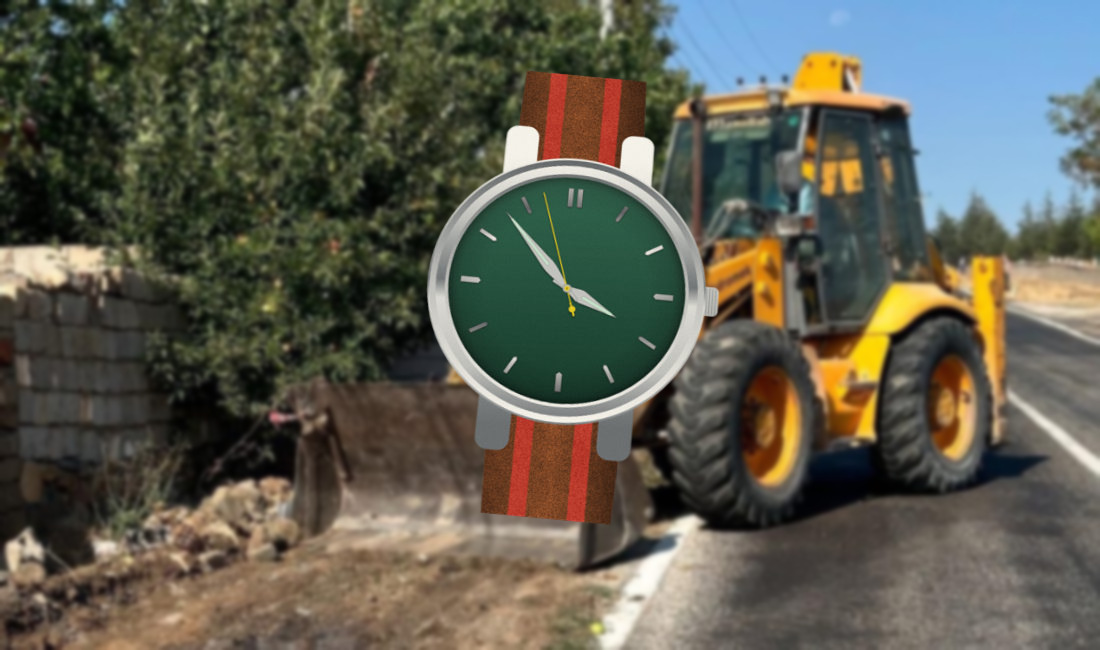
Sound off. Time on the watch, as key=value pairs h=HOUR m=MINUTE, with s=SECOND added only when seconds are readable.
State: h=3 m=52 s=57
